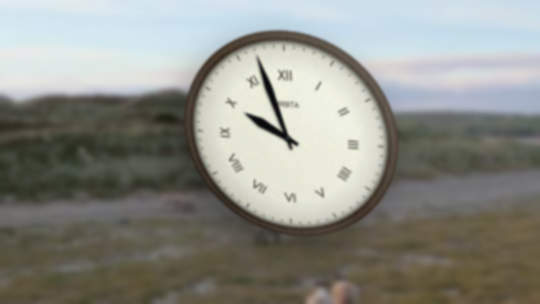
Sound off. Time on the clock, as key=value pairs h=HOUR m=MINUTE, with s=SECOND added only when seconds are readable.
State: h=9 m=57
